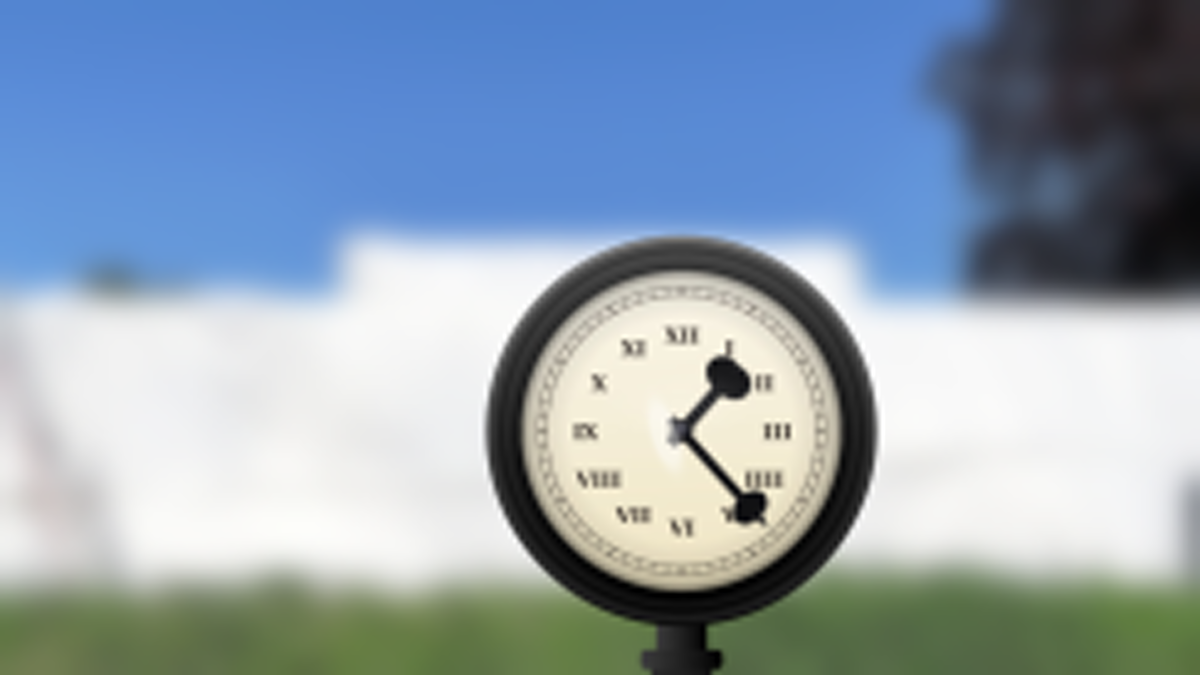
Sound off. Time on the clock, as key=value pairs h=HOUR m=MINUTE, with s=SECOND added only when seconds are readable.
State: h=1 m=23
